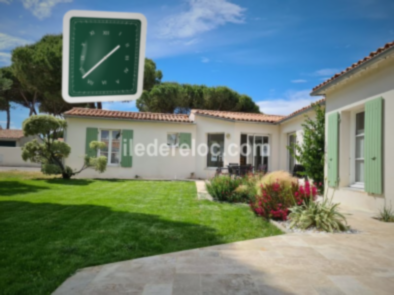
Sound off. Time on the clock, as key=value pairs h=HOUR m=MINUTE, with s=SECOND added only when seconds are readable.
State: h=1 m=38
